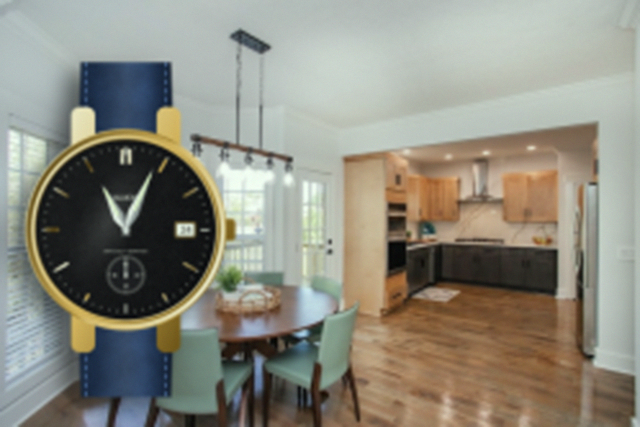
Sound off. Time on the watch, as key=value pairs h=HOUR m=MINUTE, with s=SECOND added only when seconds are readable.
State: h=11 m=4
